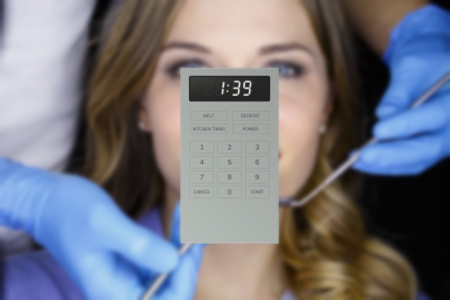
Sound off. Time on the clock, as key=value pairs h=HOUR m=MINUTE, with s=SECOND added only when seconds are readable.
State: h=1 m=39
